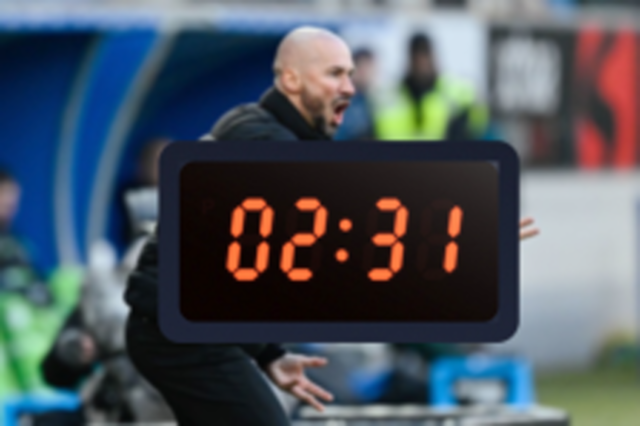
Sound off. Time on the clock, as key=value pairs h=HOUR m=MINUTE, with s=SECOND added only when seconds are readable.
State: h=2 m=31
